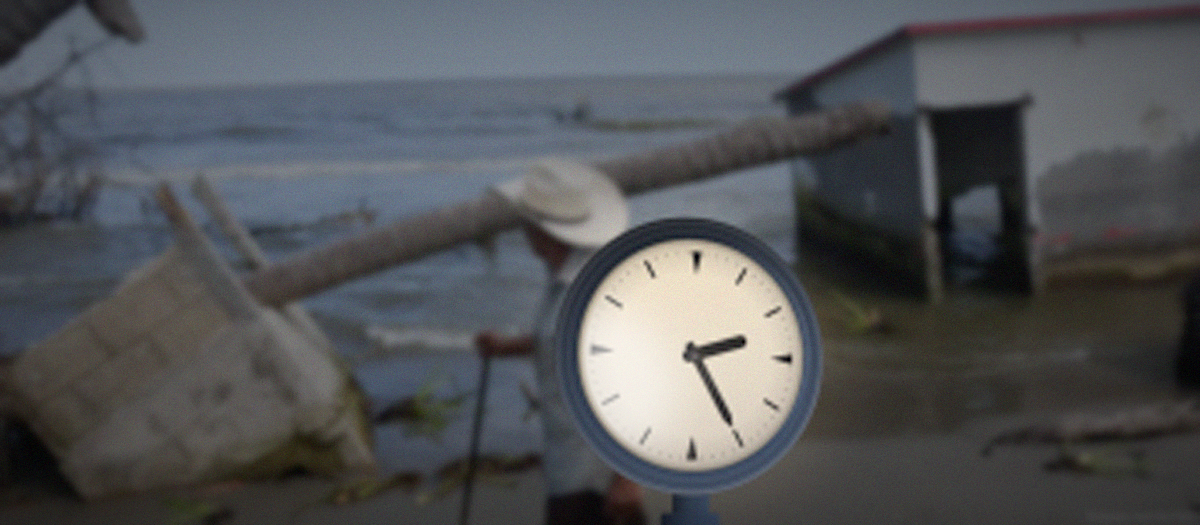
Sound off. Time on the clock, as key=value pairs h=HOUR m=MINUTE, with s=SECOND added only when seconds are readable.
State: h=2 m=25
